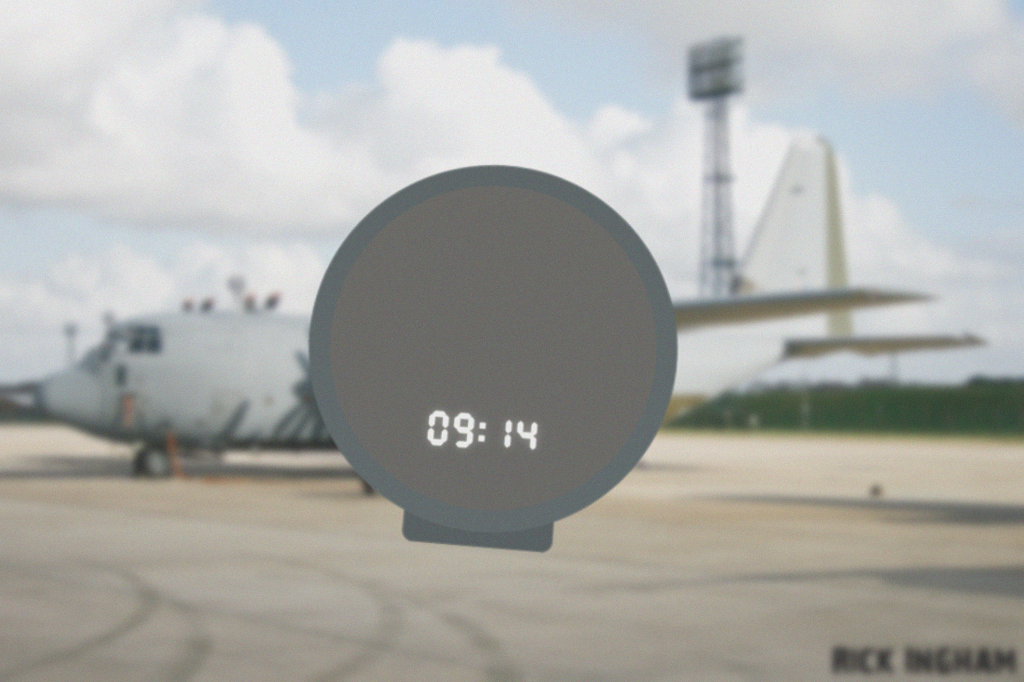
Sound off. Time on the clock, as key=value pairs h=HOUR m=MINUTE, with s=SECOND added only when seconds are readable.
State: h=9 m=14
